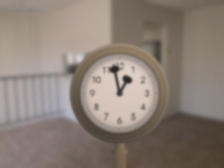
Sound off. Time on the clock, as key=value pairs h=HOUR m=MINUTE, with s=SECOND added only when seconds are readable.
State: h=12 m=58
